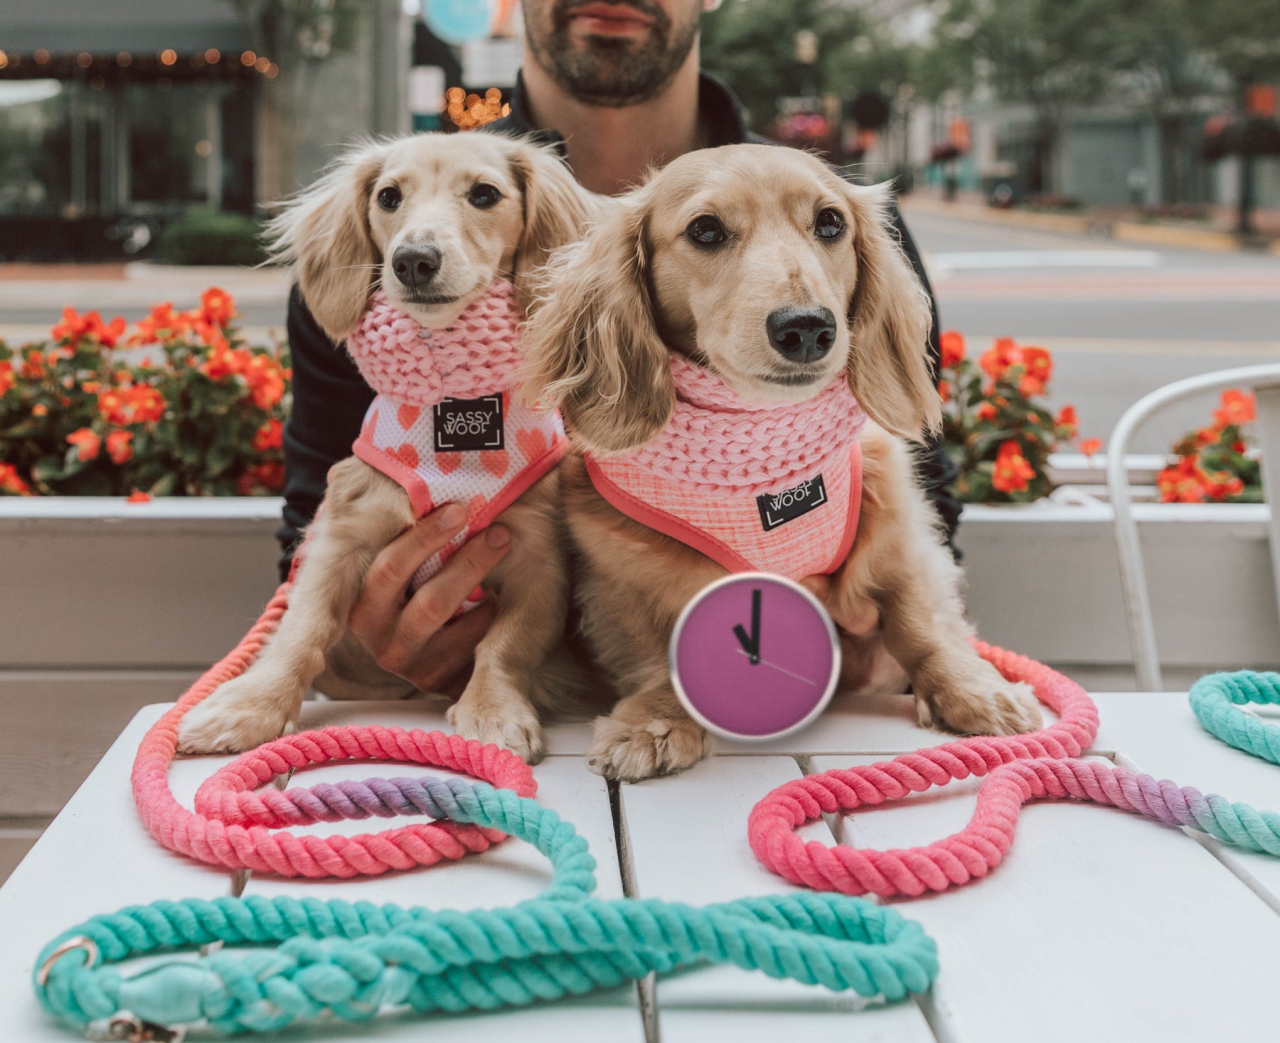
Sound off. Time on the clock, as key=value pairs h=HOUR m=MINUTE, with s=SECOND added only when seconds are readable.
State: h=11 m=0 s=19
